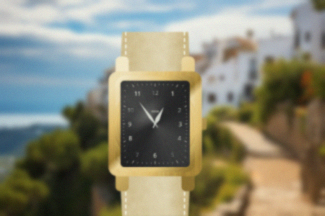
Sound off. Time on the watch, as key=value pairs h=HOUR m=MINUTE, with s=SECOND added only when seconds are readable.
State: h=12 m=54
